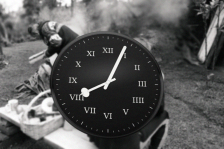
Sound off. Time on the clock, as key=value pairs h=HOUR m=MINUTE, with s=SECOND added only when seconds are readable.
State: h=8 m=4
